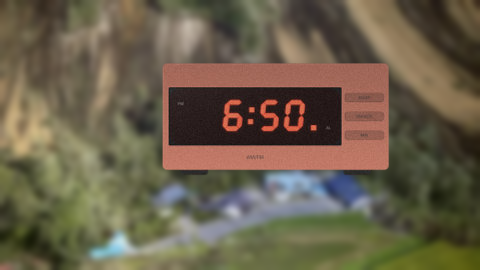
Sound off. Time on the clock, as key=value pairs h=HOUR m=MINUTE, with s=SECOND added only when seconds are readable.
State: h=6 m=50
